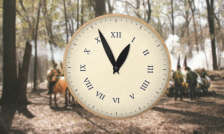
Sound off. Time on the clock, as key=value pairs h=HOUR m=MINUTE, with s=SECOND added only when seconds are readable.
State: h=12 m=56
